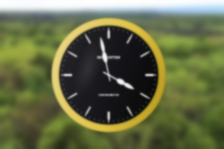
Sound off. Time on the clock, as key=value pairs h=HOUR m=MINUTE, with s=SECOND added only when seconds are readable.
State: h=3 m=58
